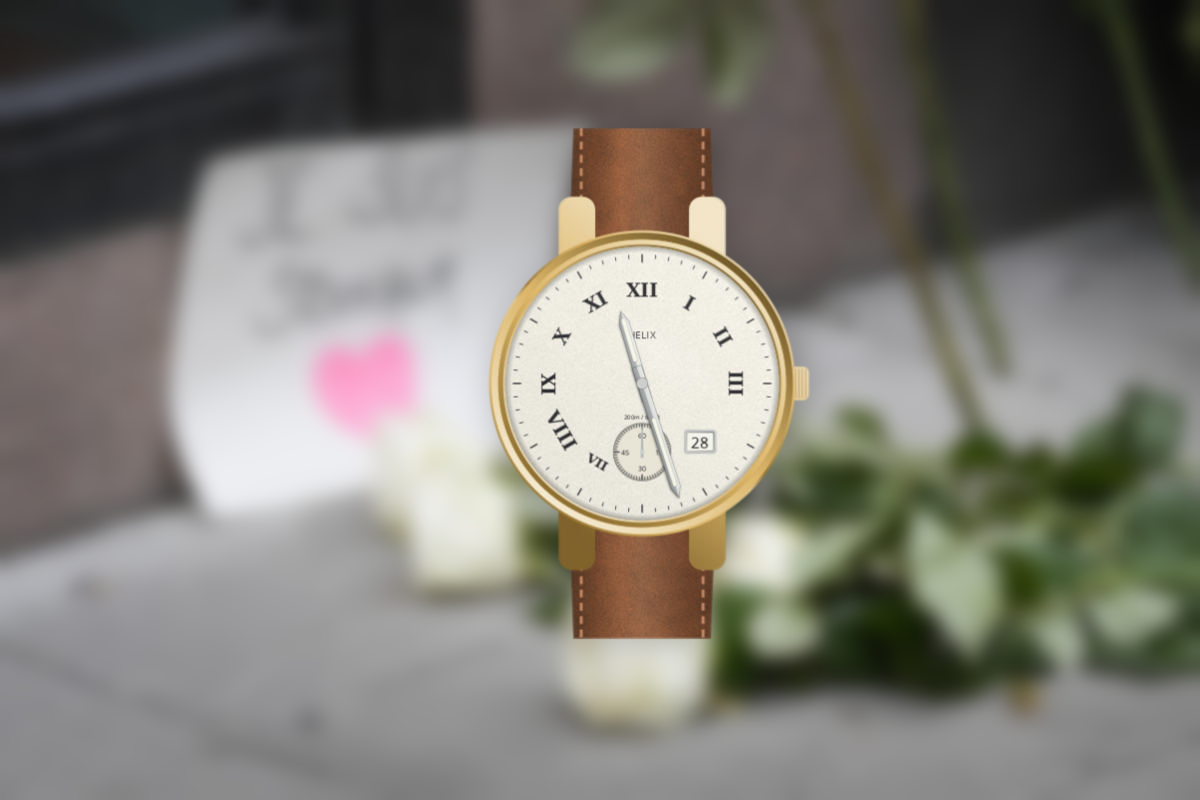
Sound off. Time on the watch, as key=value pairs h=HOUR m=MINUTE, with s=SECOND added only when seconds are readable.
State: h=11 m=27
